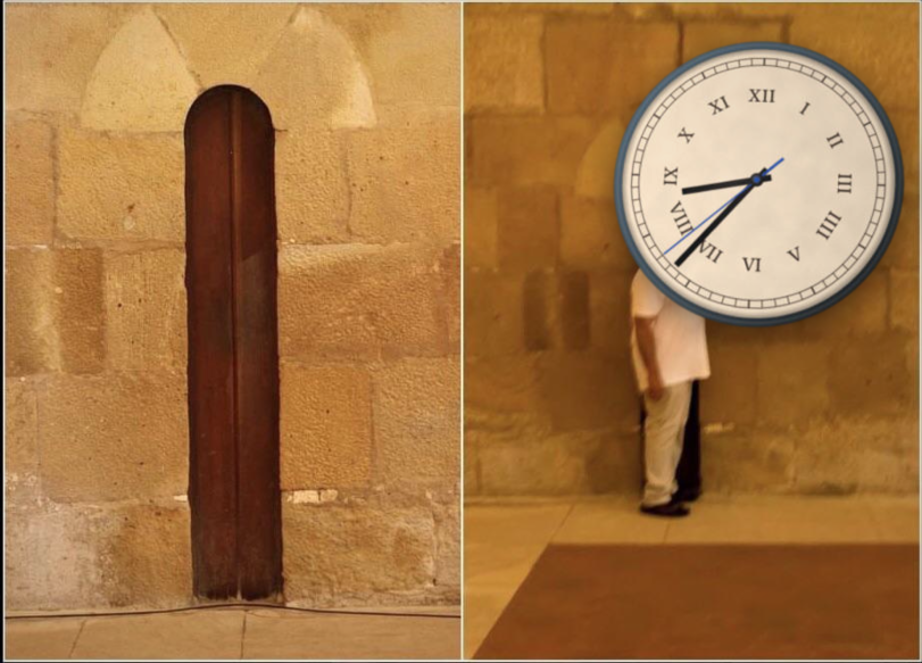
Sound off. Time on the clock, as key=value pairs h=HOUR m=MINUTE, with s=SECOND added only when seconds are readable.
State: h=8 m=36 s=38
